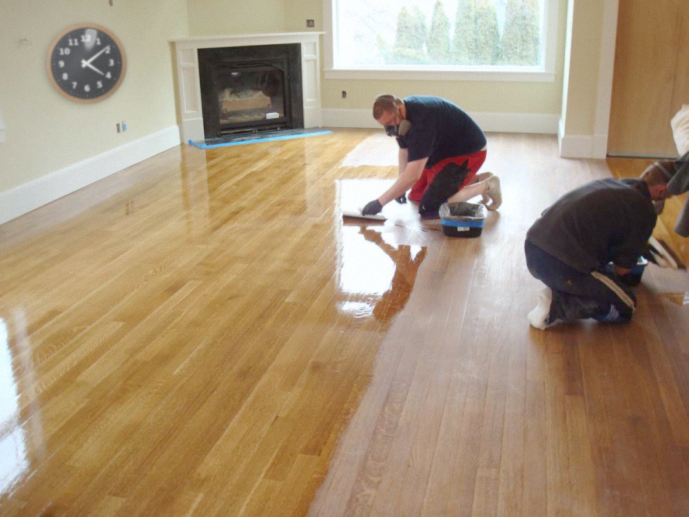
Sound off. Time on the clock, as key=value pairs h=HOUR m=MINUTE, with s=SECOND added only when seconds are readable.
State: h=4 m=9
